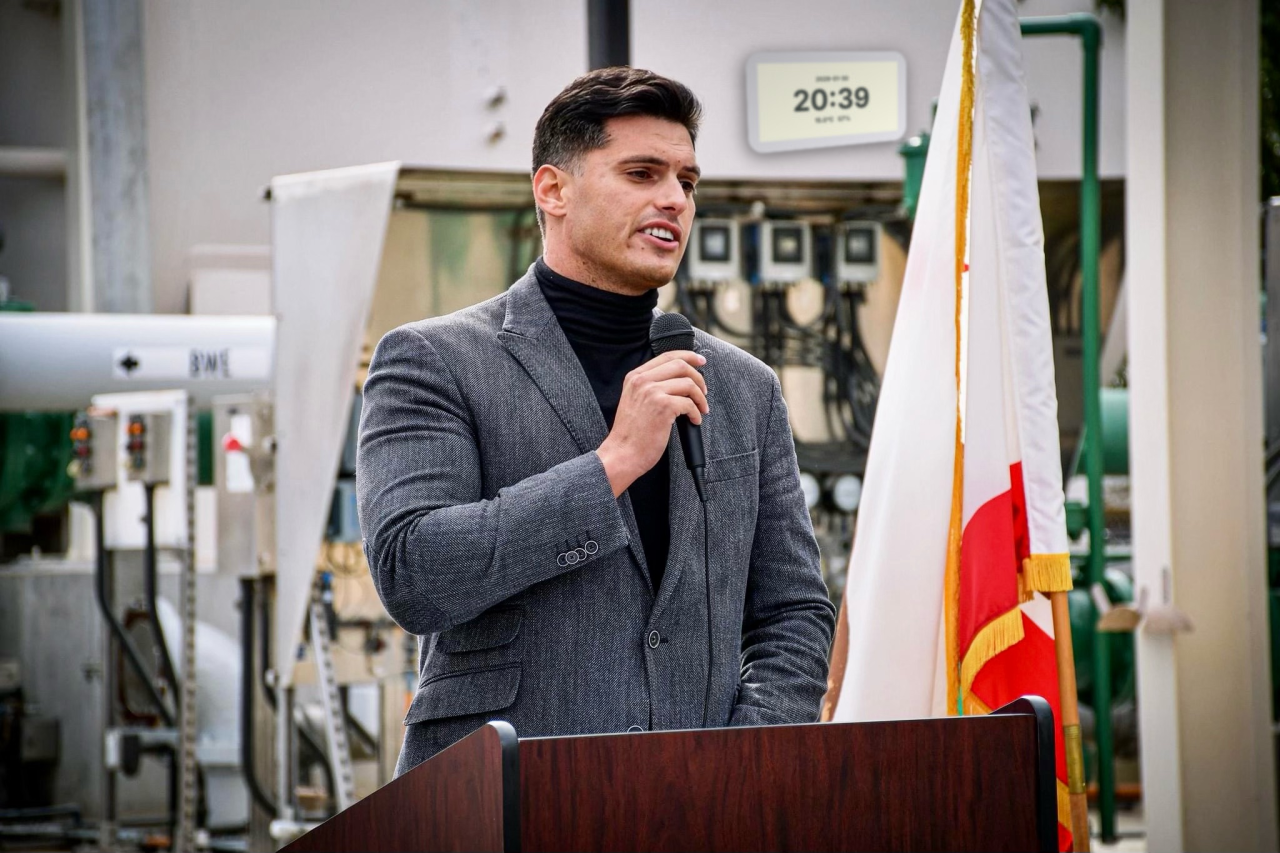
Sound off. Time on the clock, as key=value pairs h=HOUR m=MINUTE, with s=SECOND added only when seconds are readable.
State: h=20 m=39
